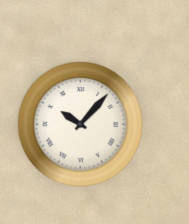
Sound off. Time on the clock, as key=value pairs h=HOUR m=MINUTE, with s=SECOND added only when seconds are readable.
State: h=10 m=7
